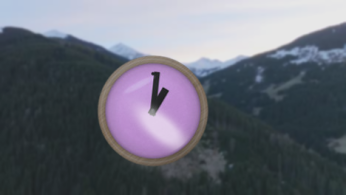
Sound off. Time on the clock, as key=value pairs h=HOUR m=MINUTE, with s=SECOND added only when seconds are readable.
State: h=1 m=1
